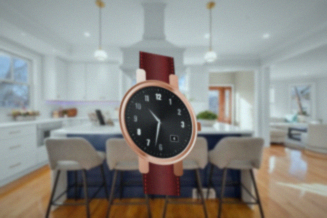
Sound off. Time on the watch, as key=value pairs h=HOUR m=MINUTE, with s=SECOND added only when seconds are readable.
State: h=10 m=32
